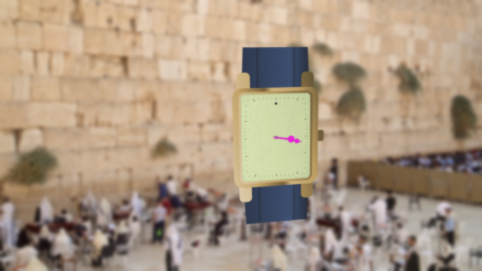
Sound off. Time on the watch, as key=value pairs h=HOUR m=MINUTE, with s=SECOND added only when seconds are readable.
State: h=3 m=17
